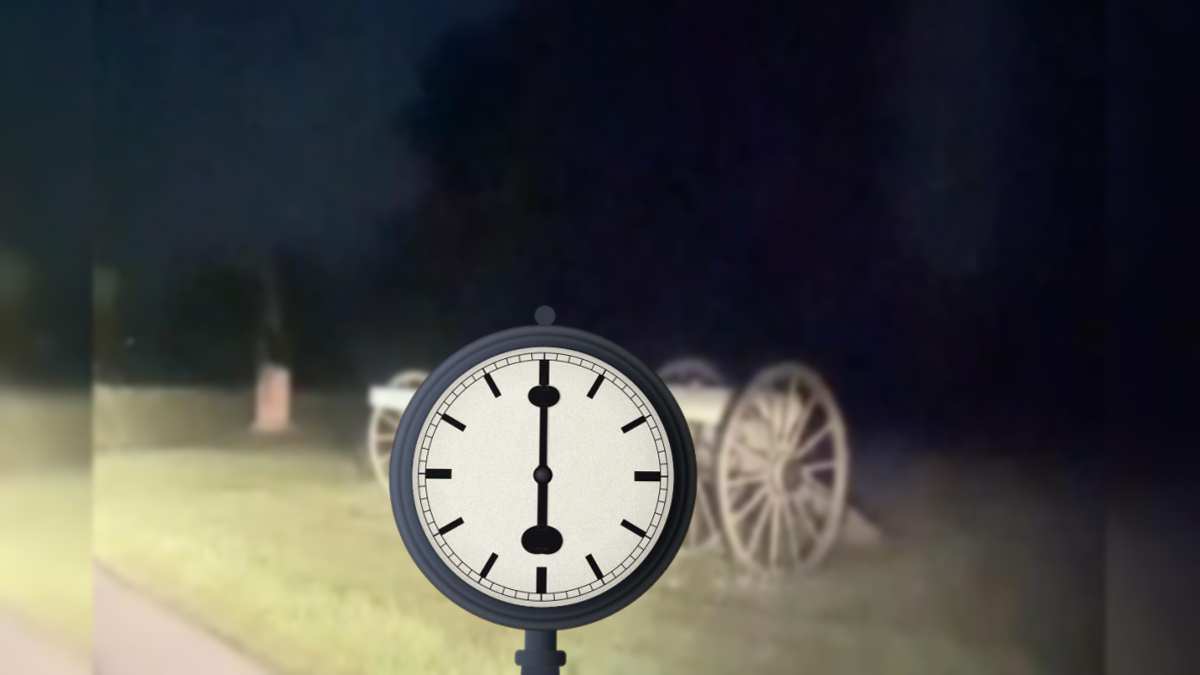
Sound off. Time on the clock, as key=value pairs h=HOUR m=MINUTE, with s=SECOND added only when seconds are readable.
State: h=6 m=0
